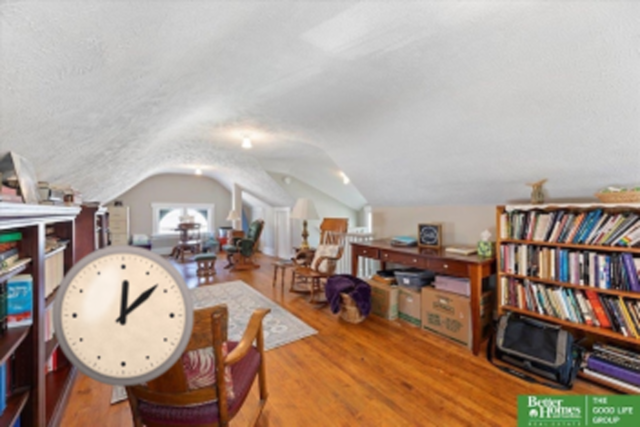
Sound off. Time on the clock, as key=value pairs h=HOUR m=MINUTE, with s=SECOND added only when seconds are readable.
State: h=12 m=8
